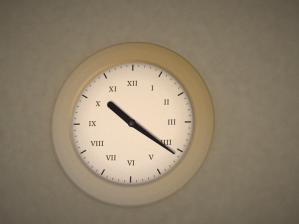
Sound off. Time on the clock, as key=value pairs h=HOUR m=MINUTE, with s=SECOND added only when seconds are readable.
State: h=10 m=21
